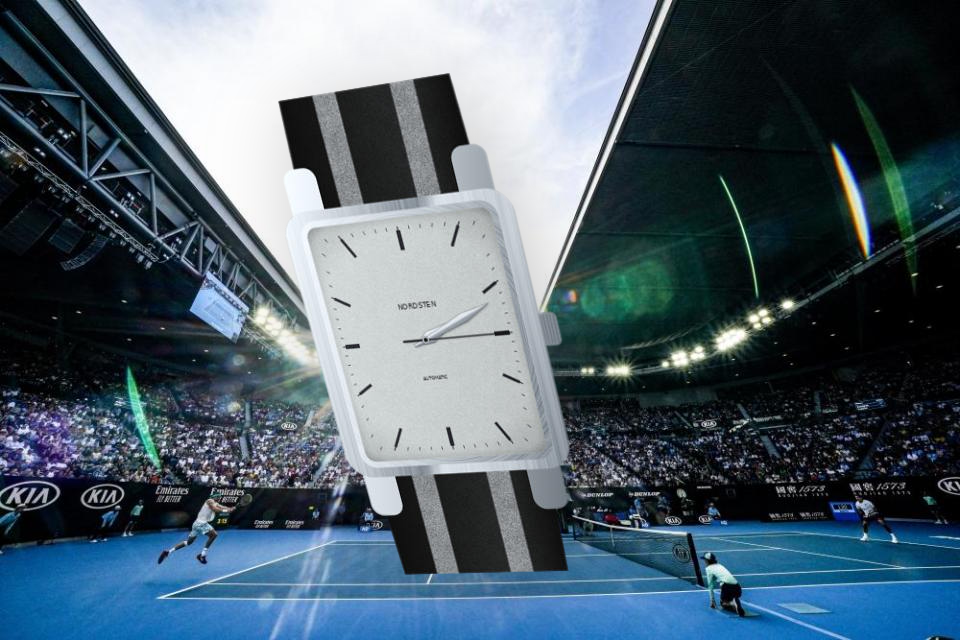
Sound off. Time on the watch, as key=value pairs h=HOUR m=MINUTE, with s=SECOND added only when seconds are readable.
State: h=2 m=11 s=15
